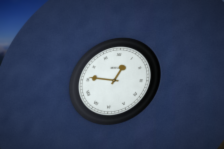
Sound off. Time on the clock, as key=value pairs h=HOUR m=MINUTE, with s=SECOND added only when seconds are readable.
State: h=12 m=46
